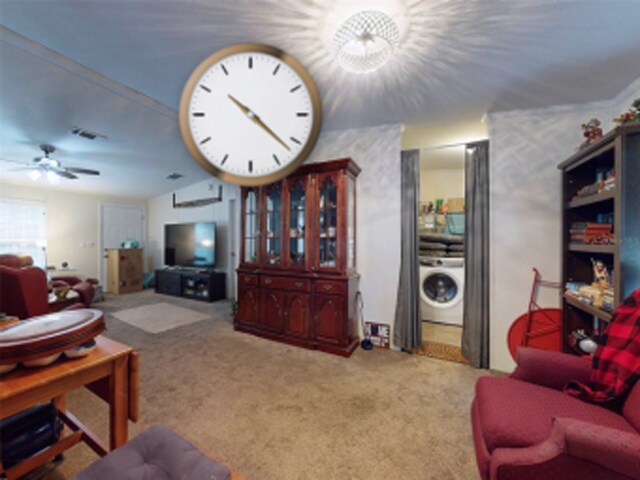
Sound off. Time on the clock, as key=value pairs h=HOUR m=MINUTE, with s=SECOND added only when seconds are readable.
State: h=10 m=22
